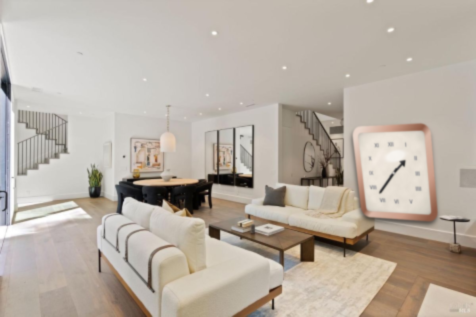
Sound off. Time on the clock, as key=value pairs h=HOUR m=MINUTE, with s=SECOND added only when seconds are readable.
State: h=1 m=37
